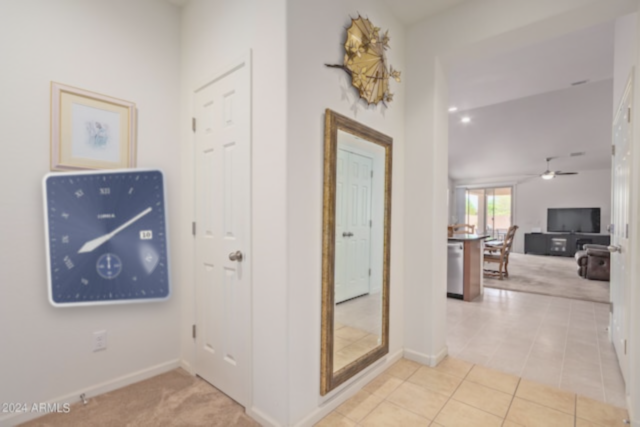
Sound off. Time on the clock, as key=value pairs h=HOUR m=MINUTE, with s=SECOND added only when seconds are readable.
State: h=8 m=10
